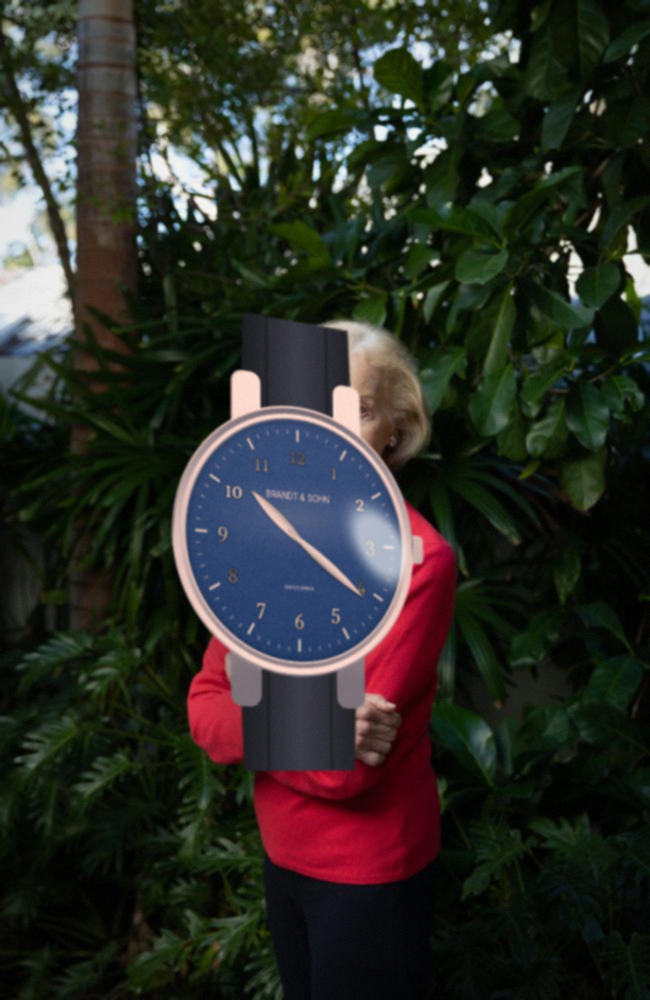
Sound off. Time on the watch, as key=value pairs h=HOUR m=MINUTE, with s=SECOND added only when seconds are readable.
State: h=10 m=21
